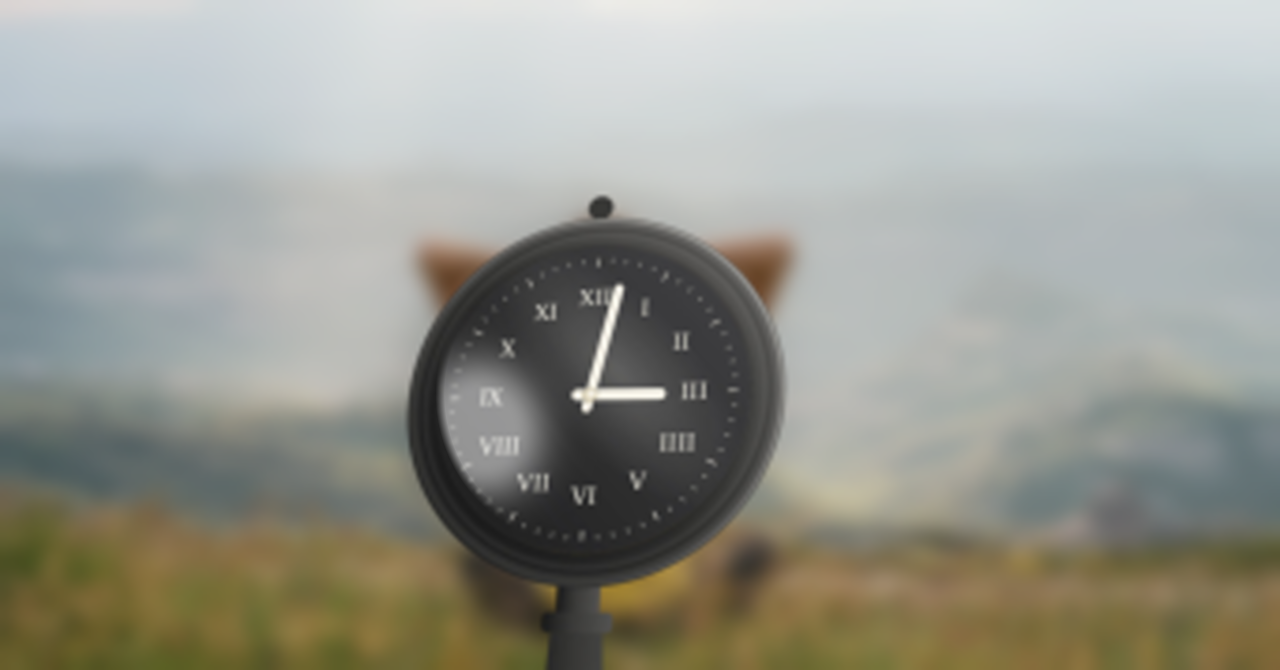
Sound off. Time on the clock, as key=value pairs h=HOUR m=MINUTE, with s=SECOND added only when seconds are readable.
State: h=3 m=2
